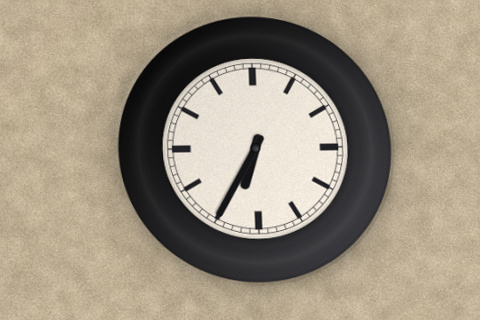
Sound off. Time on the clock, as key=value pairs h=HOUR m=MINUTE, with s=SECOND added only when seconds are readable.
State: h=6 m=35
